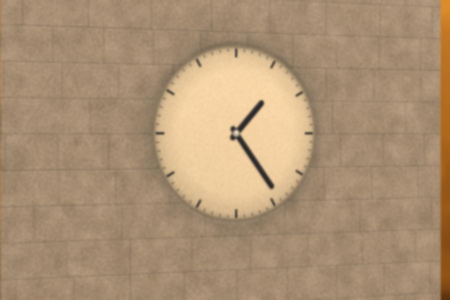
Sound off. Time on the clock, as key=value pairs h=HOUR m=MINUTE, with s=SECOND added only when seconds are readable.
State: h=1 m=24
